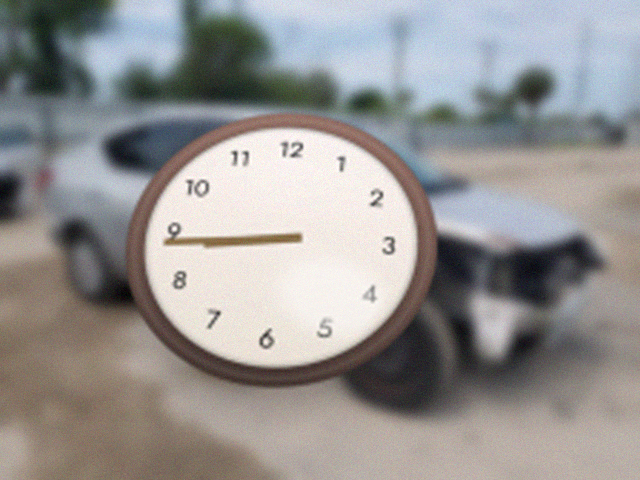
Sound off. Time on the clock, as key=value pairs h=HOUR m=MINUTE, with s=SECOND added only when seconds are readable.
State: h=8 m=44
